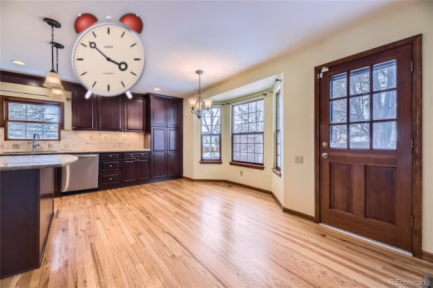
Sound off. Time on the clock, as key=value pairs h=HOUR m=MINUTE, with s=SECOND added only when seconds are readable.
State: h=3 m=52
